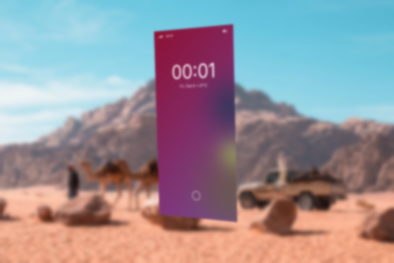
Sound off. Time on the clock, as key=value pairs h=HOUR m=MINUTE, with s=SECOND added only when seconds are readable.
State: h=0 m=1
